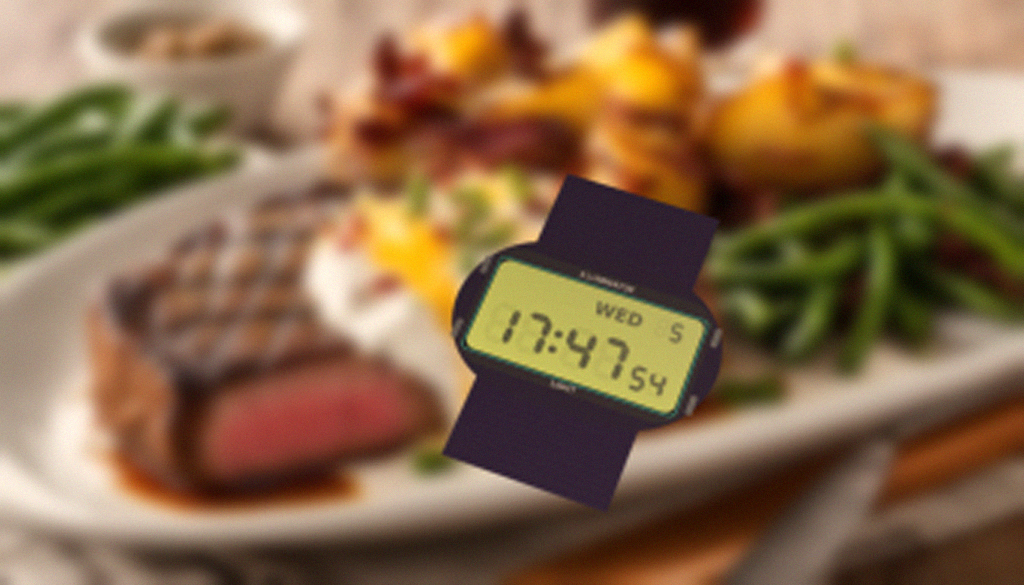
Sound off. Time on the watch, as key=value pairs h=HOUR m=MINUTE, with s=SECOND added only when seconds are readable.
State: h=17 m=47 s=54
